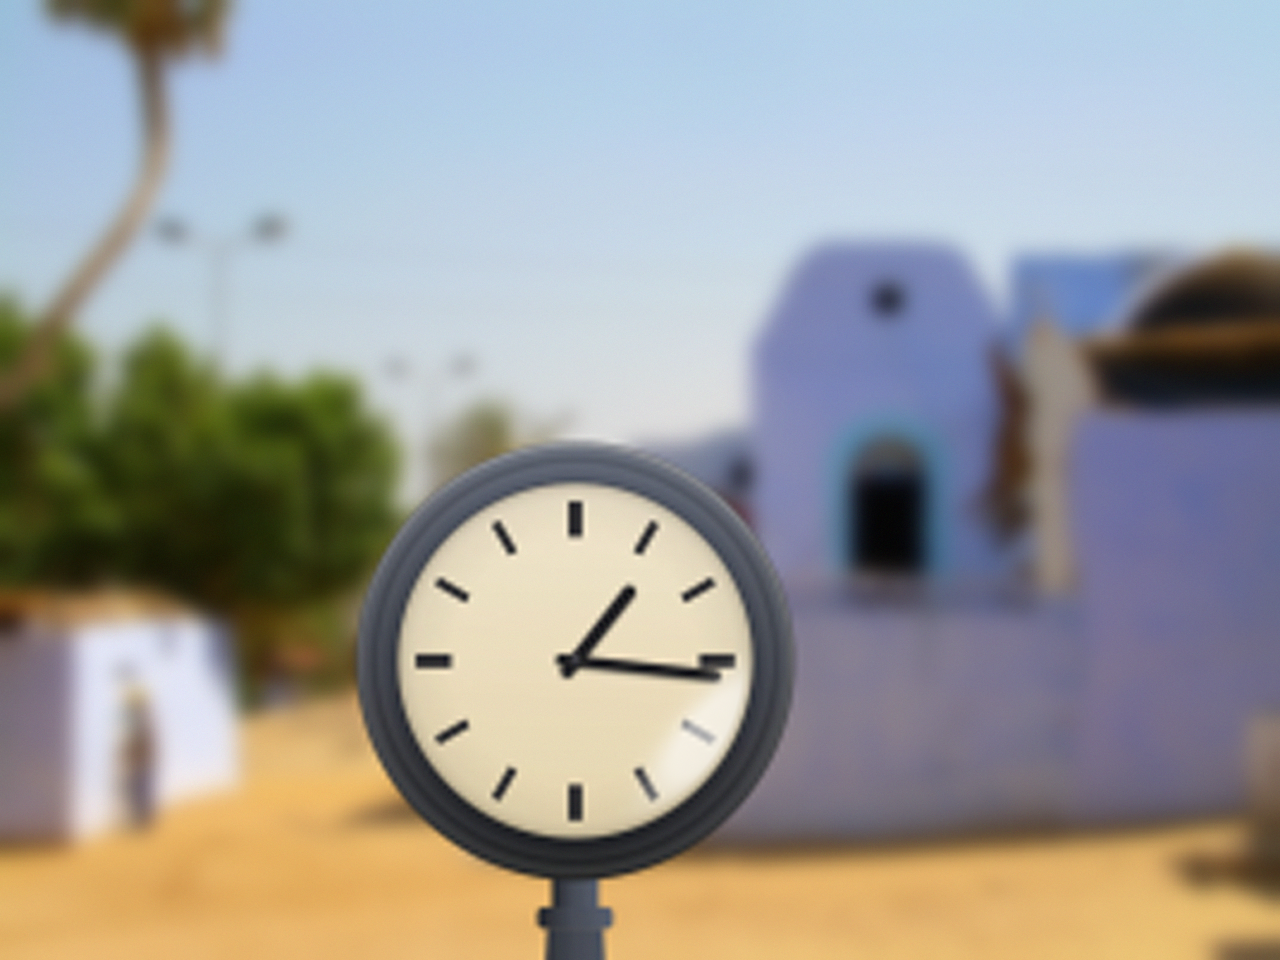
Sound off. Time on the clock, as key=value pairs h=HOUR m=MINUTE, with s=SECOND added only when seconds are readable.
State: h=1 m=16
